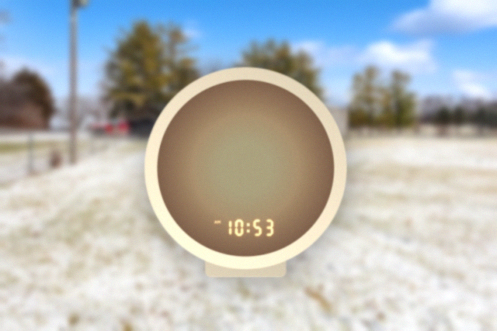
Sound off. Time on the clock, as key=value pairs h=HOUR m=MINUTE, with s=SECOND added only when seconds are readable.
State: h=10 m=53
